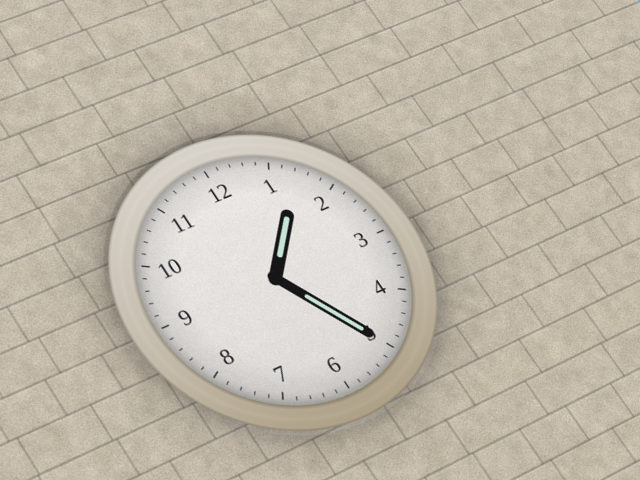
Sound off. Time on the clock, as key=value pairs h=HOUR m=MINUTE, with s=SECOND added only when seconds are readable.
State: h=1 m=25
